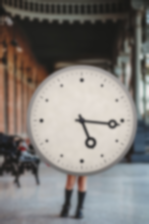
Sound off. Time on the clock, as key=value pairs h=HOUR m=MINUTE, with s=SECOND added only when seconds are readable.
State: h=5 m=16
